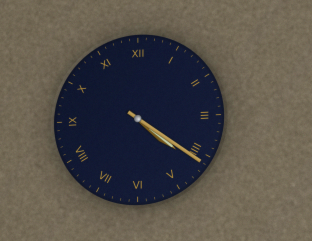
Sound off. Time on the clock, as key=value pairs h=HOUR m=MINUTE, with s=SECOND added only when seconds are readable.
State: h=4 m=21
